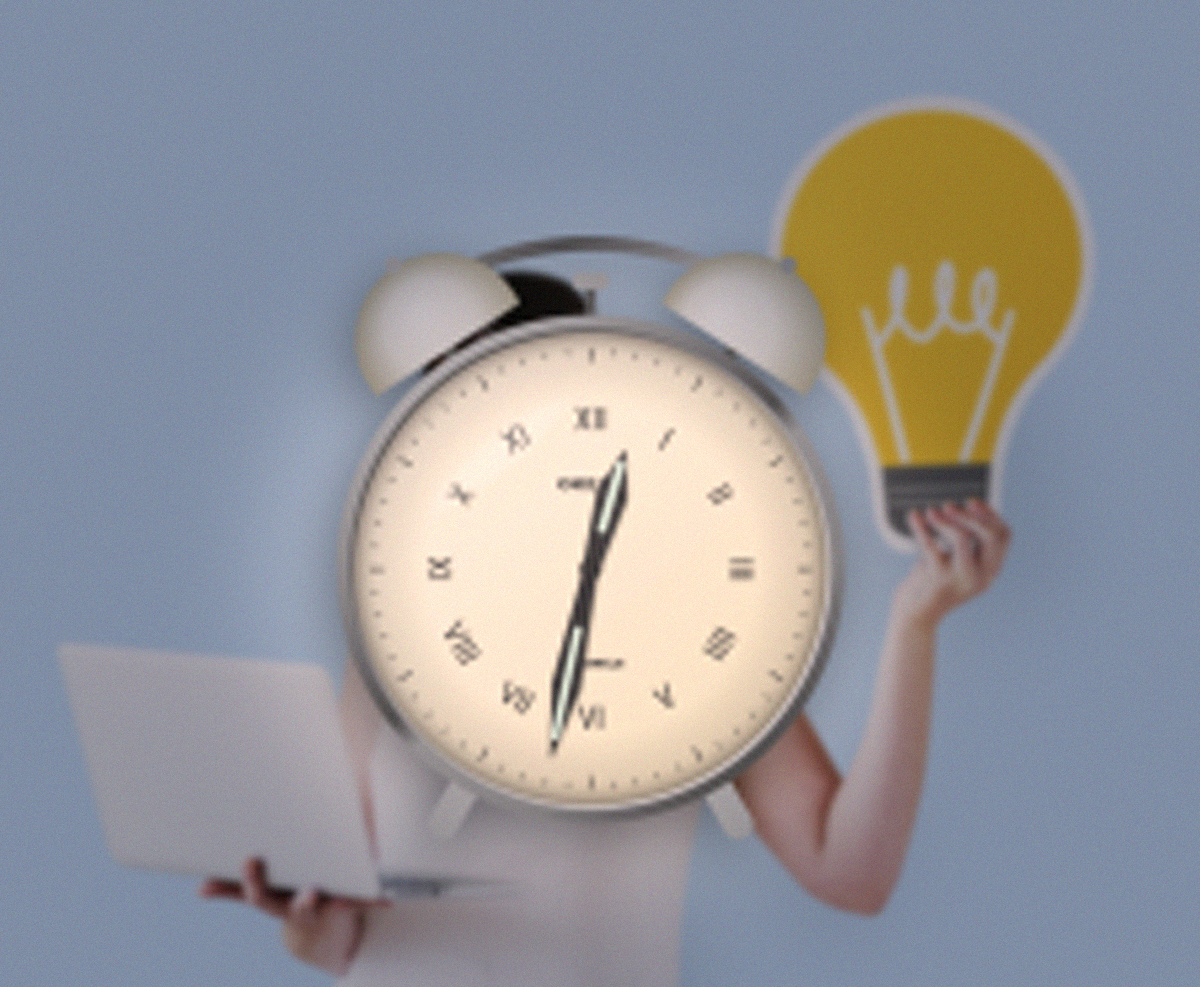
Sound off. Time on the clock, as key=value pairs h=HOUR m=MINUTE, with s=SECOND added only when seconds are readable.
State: h=12 m=32
